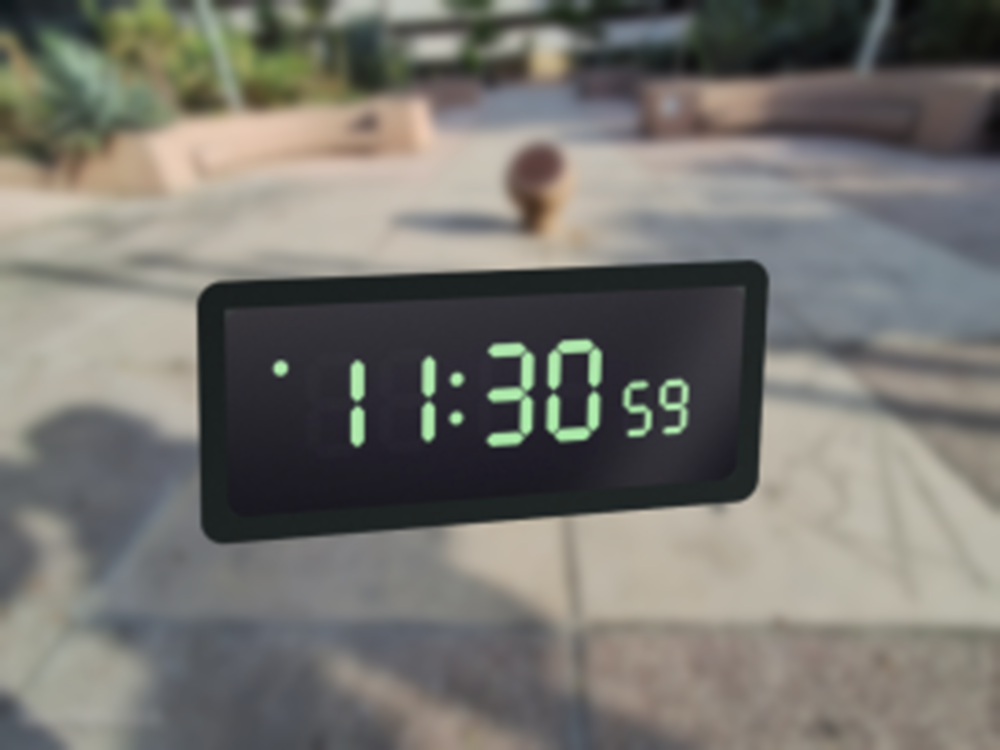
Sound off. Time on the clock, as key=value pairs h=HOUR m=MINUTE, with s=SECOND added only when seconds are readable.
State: h=11 m=30 s=59
